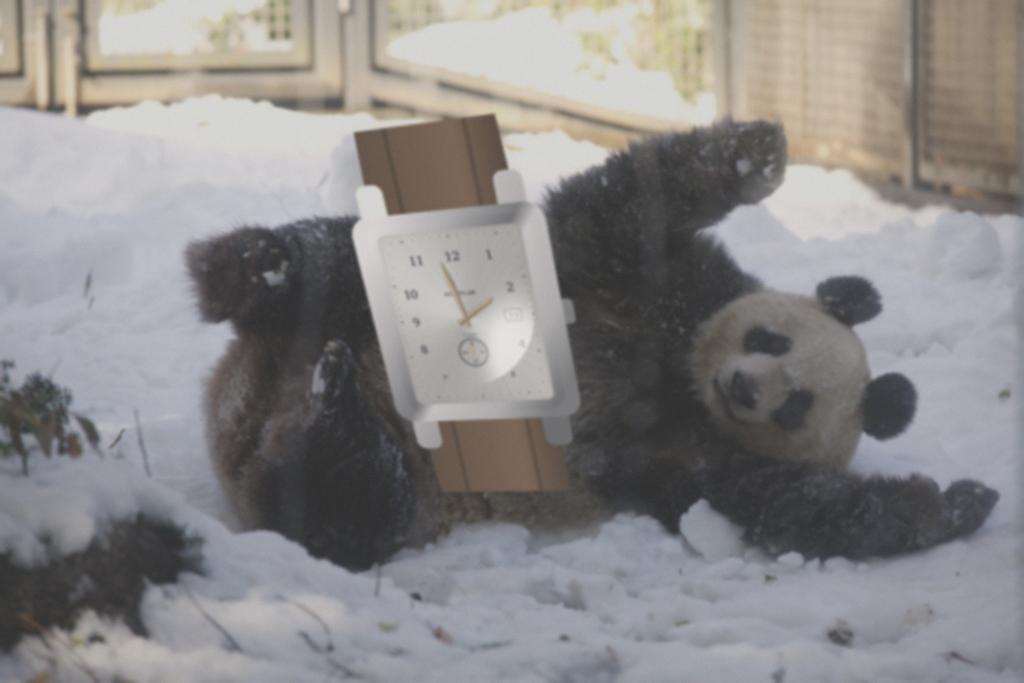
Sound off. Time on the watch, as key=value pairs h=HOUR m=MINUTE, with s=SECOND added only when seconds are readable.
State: h=1 m=58
